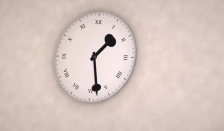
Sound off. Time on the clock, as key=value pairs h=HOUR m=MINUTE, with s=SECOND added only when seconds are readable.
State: h=1 m=28
